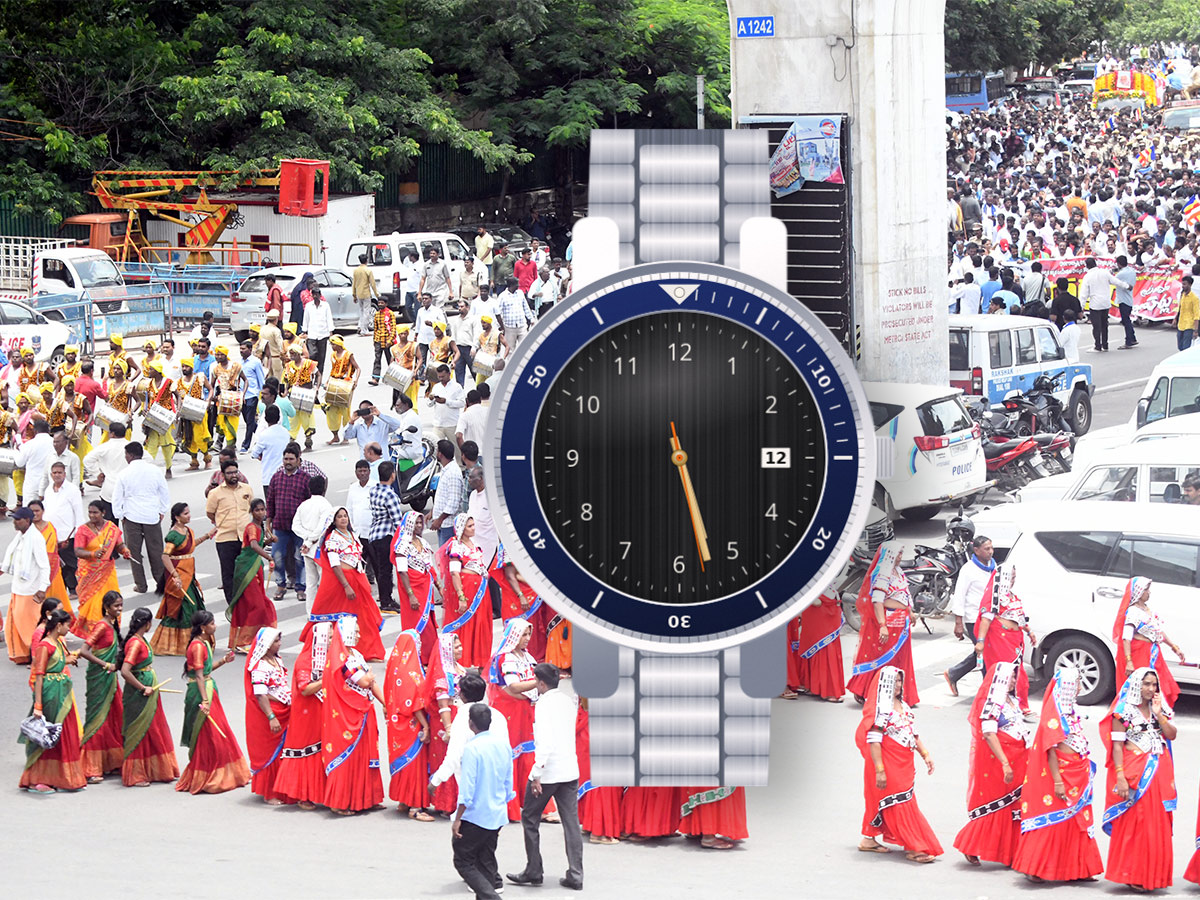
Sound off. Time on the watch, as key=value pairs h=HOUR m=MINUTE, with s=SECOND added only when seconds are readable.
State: h=5 m=27 s=28
